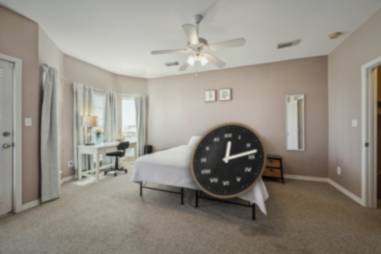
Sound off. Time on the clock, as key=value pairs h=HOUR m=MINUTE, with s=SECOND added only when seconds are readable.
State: h=12 m=13
